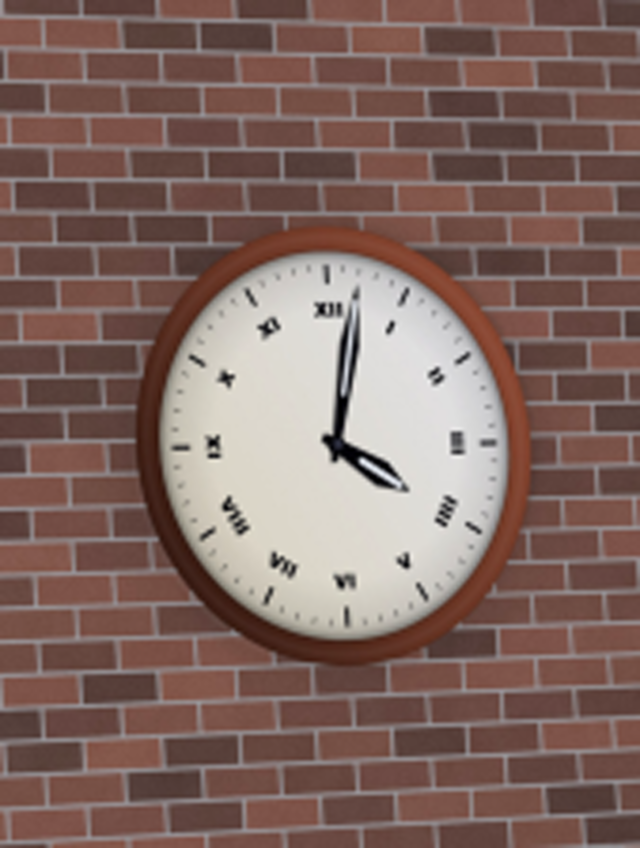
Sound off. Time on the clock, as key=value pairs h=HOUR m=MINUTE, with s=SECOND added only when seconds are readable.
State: h=4 m=2
